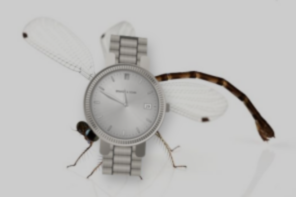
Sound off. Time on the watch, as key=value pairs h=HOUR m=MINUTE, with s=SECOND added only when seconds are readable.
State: h=11 m=49
